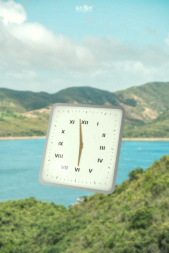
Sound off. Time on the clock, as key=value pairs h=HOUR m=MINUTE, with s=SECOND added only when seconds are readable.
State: h=5 m=58
